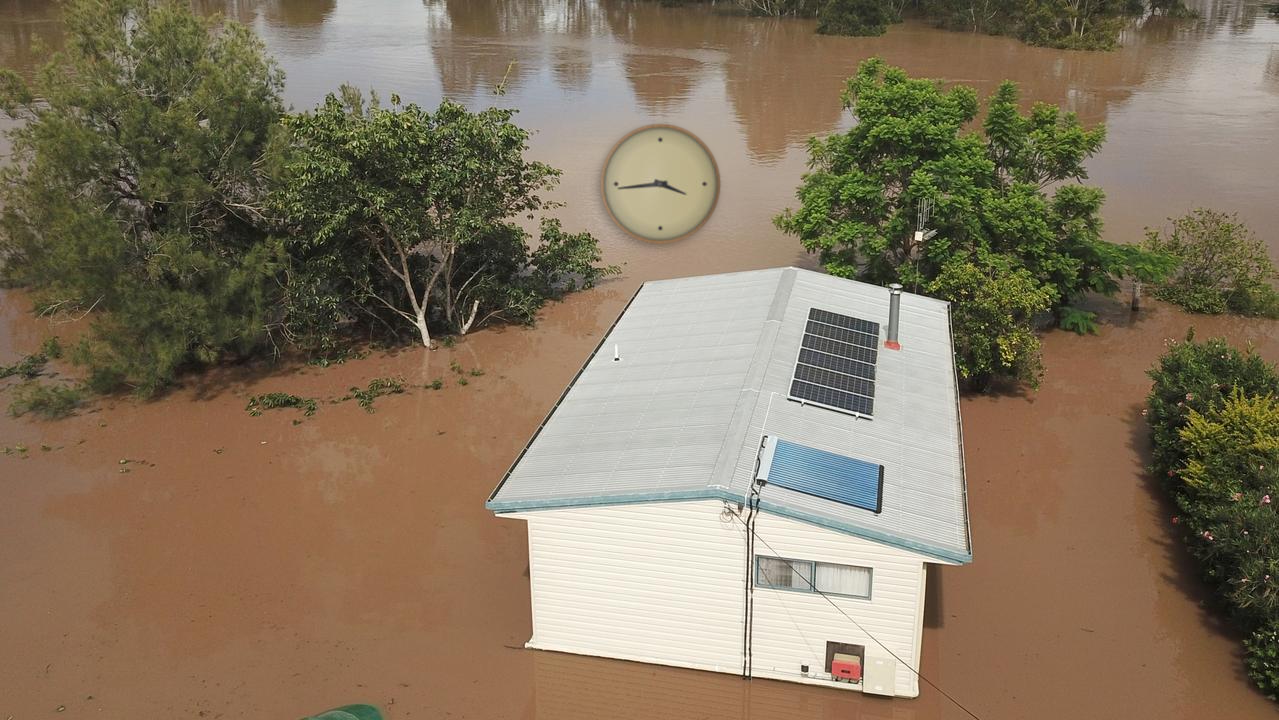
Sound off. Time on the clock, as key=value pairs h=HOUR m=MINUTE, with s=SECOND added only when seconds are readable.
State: h=3 m=44
